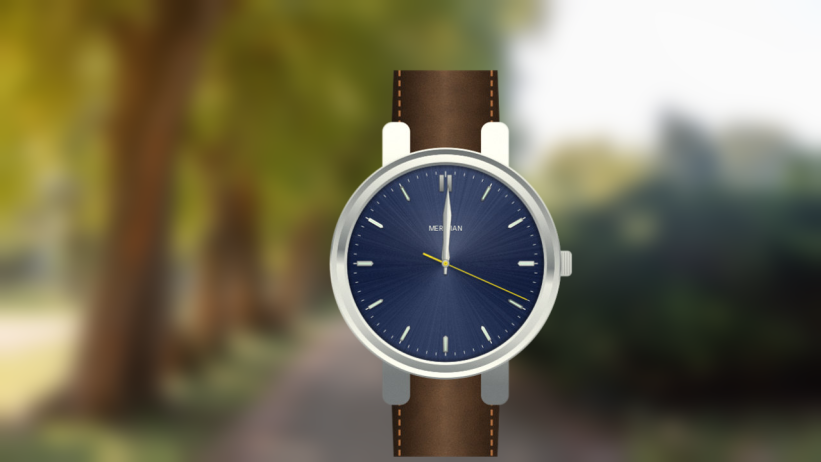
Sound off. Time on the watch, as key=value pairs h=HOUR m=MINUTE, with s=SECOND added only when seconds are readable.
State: h=12 m=0 s=19
